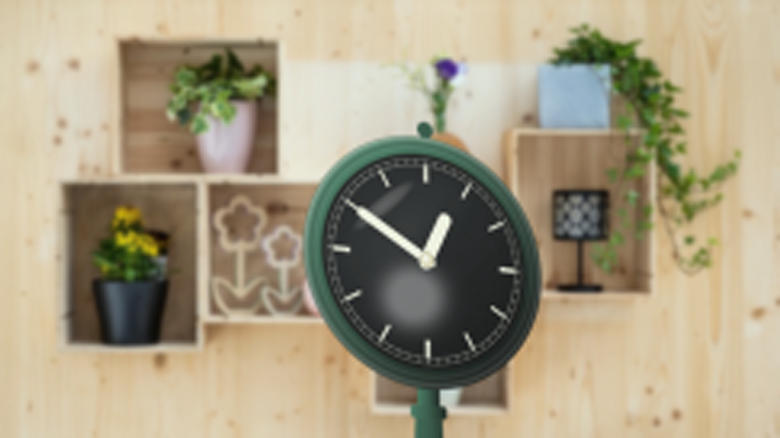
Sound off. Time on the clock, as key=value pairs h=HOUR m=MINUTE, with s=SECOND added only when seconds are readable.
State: h=12 m=50
